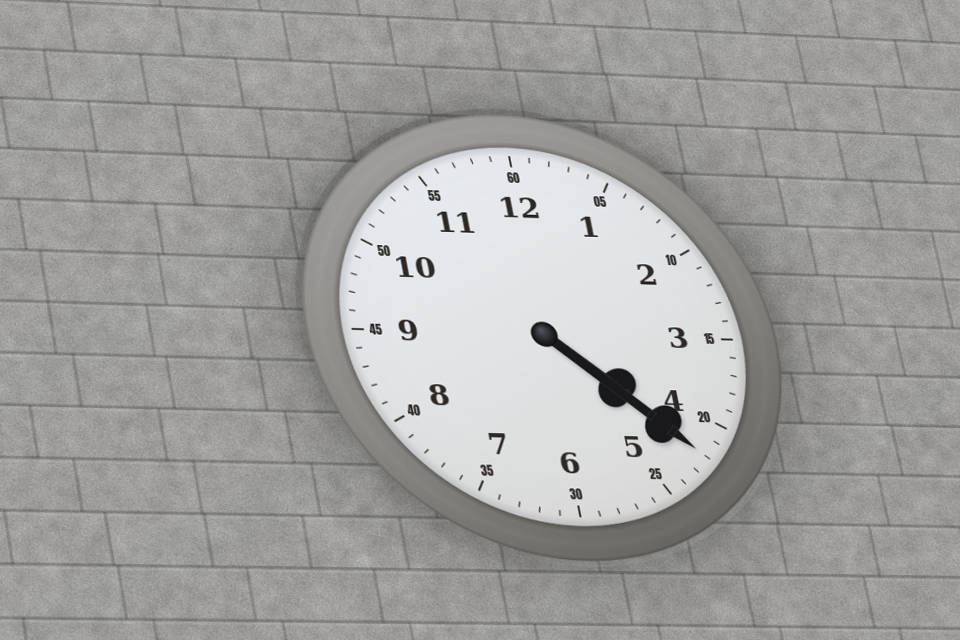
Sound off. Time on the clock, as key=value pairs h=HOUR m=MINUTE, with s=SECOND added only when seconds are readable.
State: h=4 m=22
